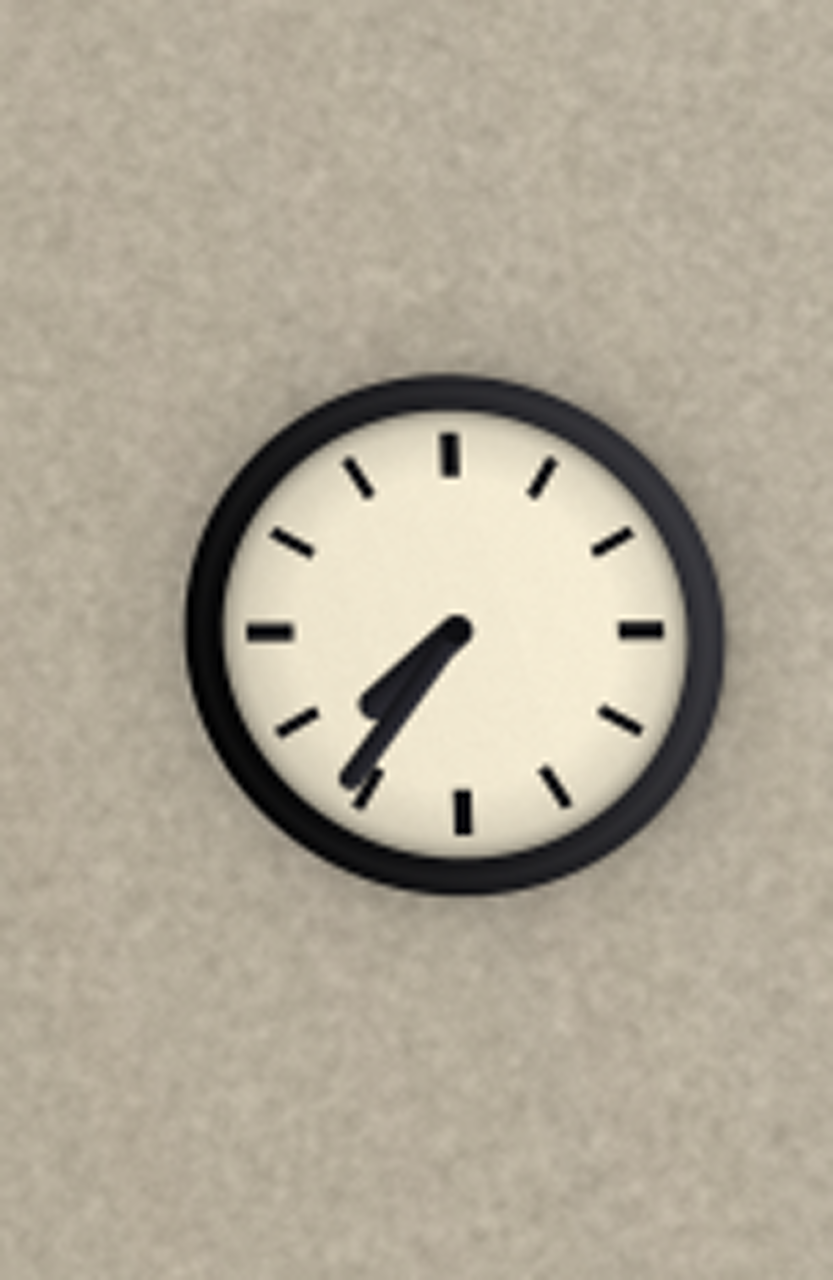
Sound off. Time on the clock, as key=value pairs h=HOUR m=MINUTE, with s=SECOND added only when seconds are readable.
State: h=7 m=36
